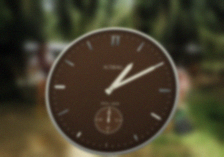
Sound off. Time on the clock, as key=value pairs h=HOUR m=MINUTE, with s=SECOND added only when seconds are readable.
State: h=1 m=10
